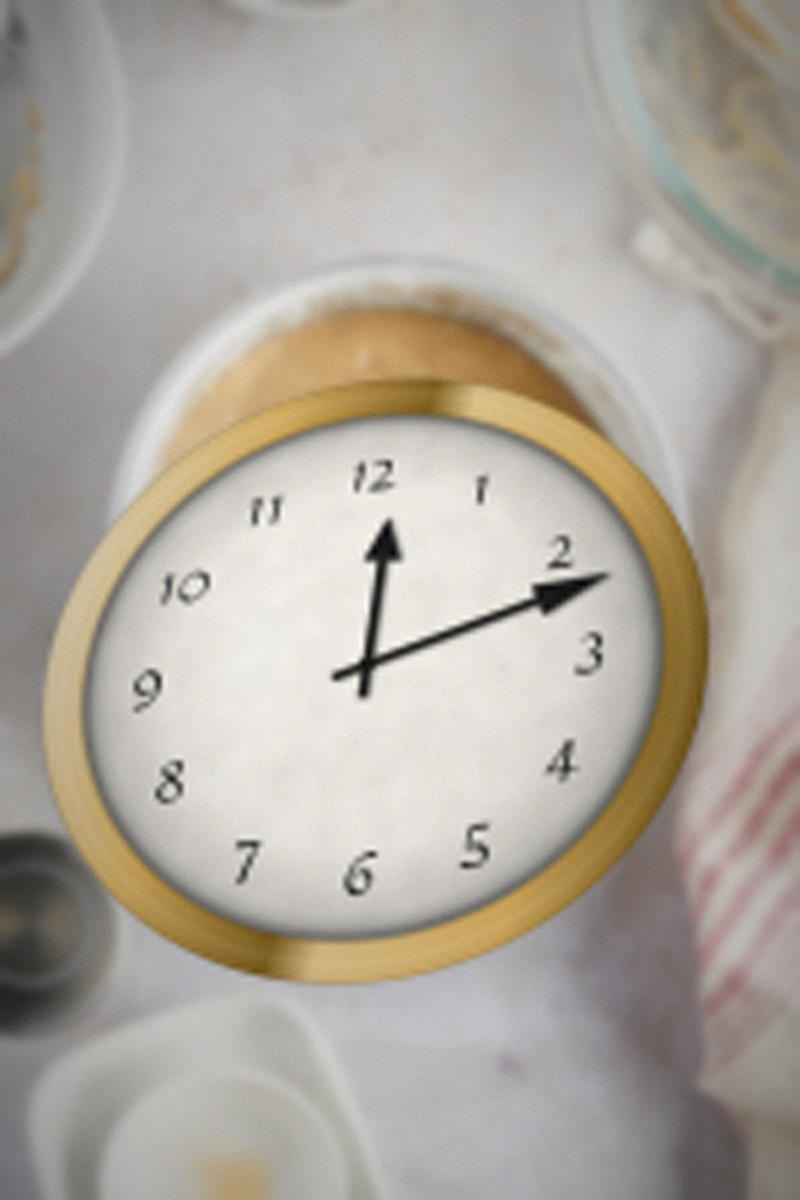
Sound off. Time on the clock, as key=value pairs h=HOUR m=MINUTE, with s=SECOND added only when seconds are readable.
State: h=12 m=12
